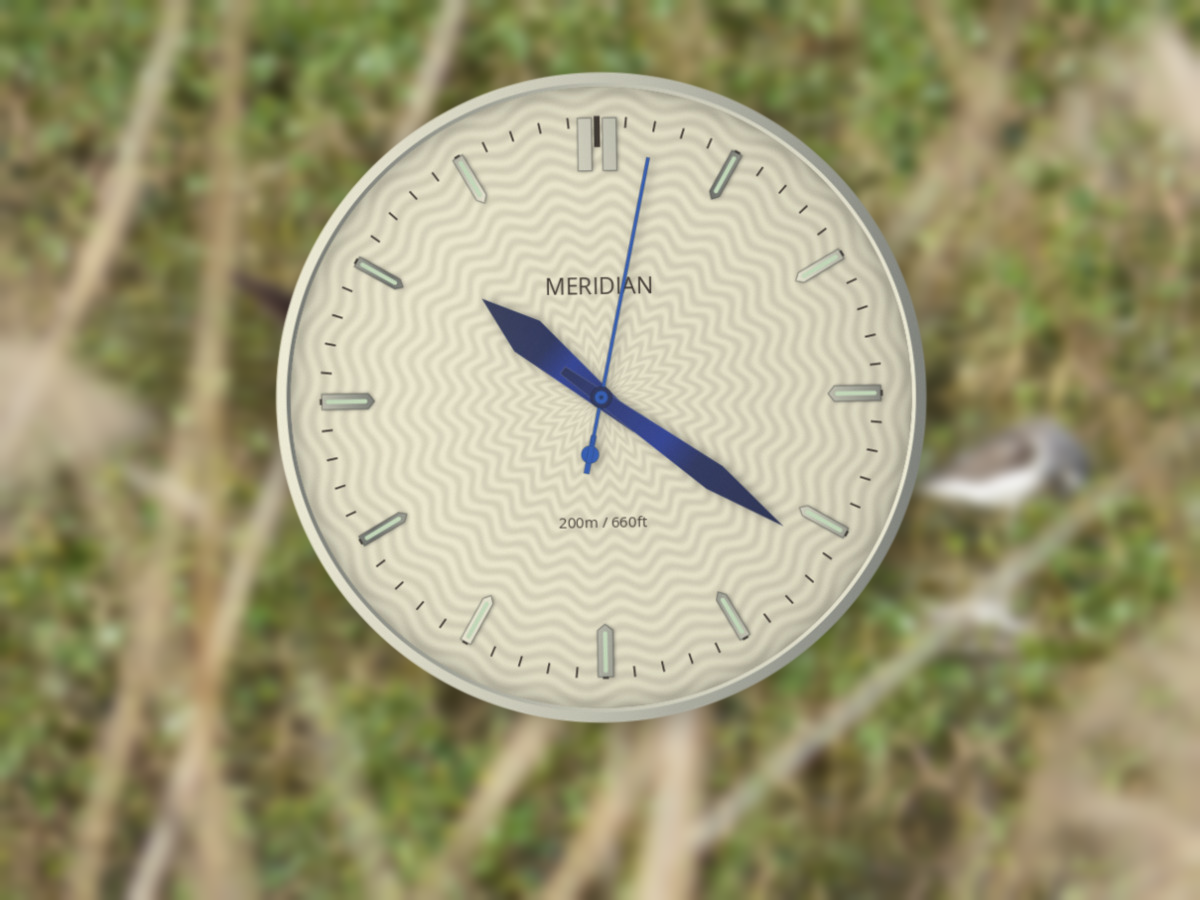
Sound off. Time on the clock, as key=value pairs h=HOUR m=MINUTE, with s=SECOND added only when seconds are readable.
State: h=10 m=21 s=2
